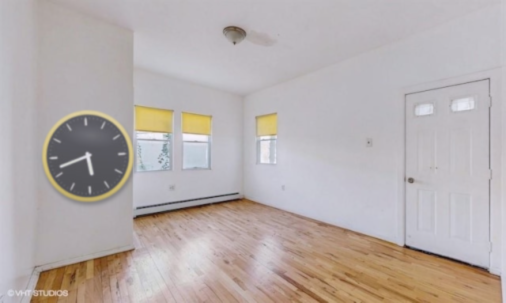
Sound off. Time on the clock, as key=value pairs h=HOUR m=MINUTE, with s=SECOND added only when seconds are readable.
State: h=5 m=42
